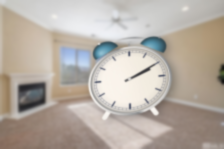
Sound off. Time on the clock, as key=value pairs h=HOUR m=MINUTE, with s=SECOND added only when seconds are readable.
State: h=2 m=10
